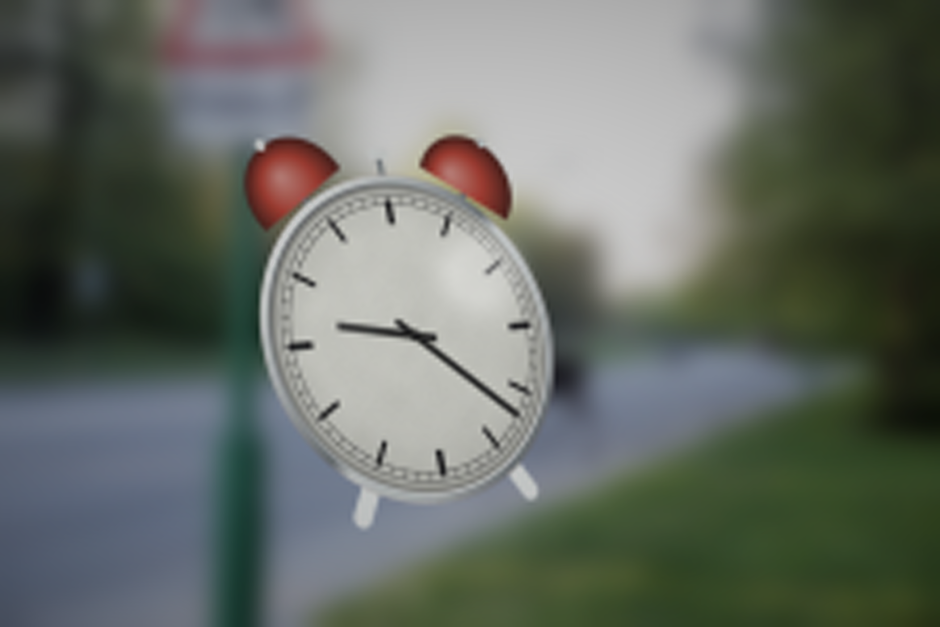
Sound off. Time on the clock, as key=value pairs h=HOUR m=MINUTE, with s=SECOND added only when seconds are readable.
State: h=9 m=22
